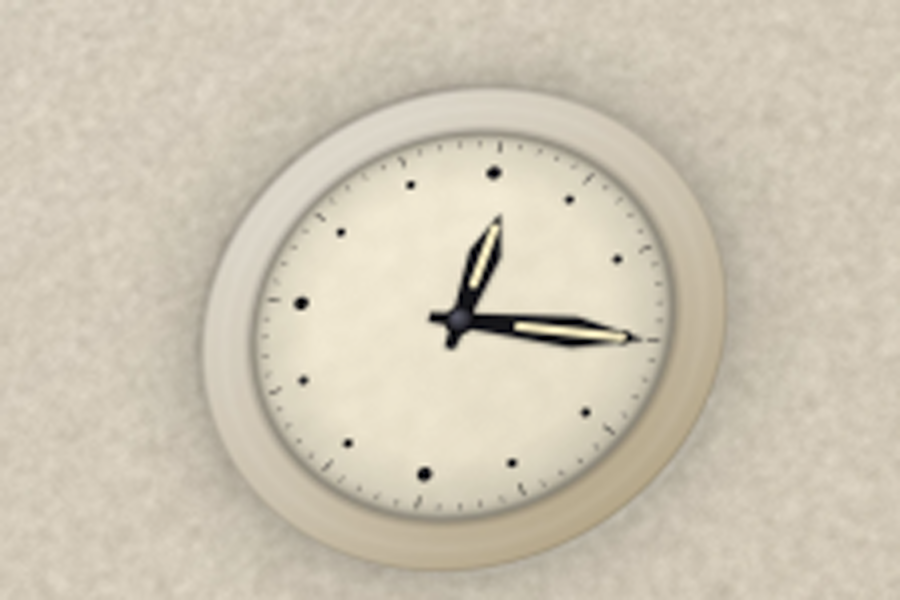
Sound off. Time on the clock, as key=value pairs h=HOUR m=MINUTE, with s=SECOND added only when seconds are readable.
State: h=12 m=15
